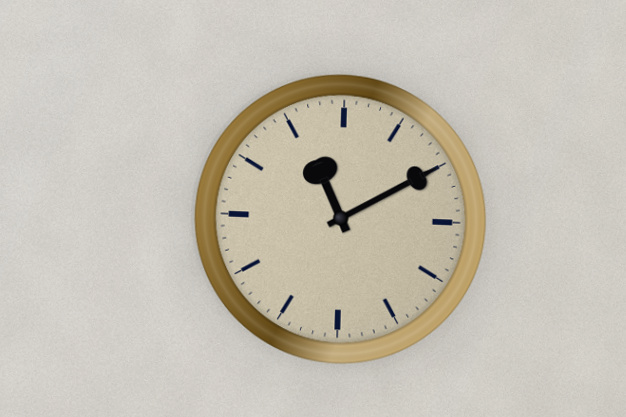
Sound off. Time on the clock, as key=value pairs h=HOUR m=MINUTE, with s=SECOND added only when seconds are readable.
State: h=11 m=10
